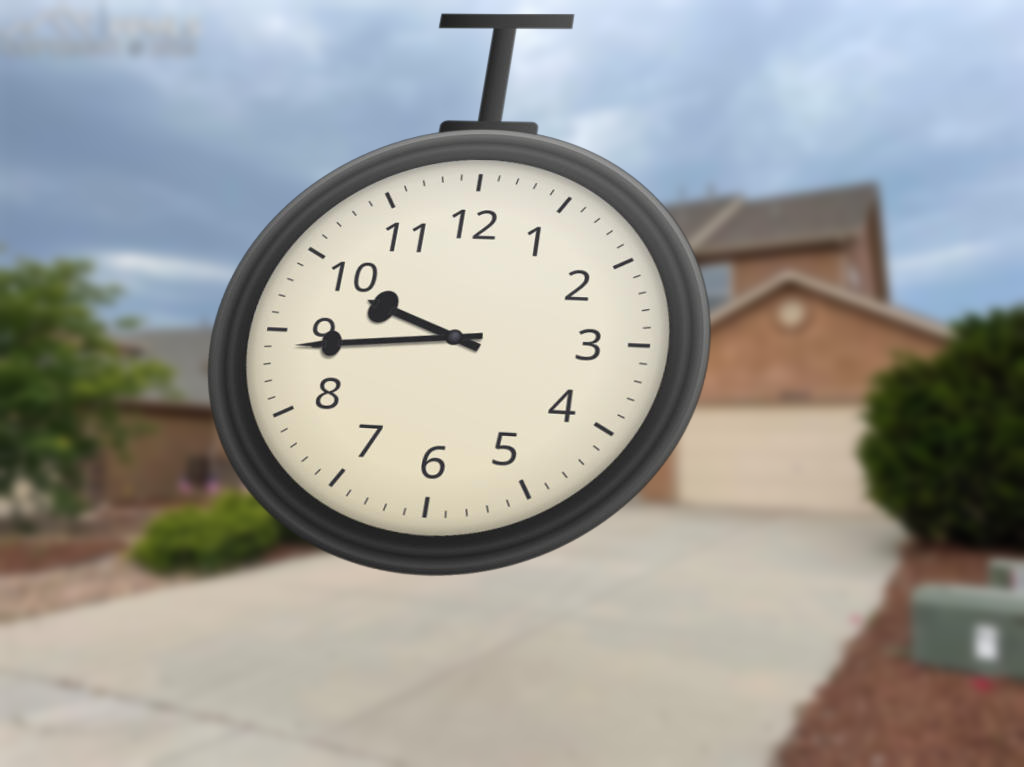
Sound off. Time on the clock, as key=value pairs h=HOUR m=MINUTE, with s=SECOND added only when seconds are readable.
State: h=9 m=44
